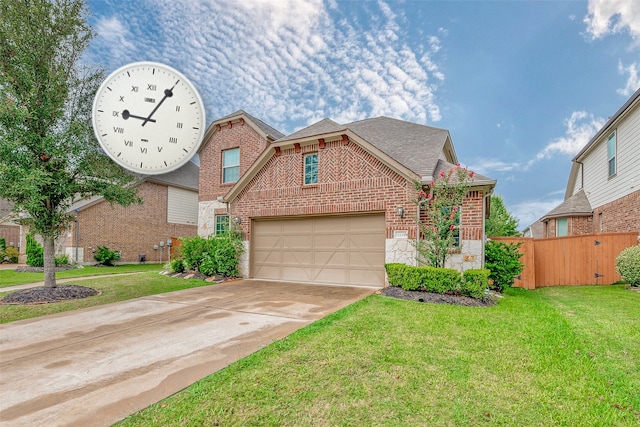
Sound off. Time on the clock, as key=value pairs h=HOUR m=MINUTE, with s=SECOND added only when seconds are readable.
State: h=9 m=5
